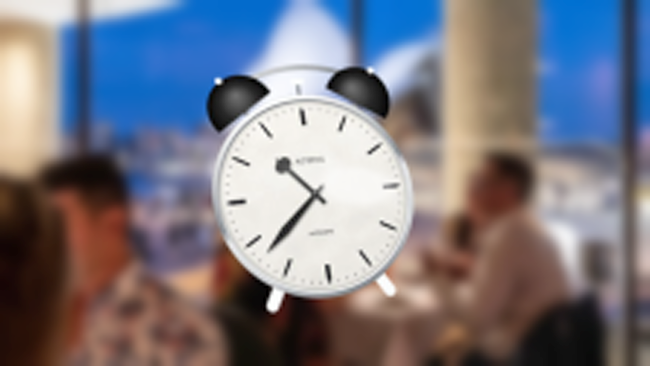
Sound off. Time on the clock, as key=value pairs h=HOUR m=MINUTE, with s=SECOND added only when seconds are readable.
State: h=10 m=38
